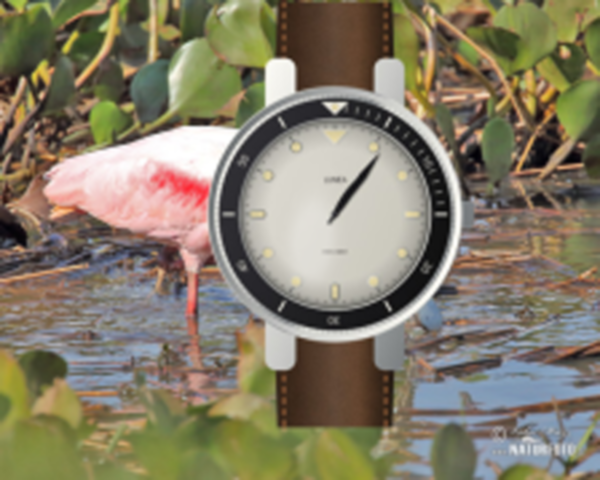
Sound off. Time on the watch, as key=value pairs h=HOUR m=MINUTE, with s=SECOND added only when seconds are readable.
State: h=1 m=6
